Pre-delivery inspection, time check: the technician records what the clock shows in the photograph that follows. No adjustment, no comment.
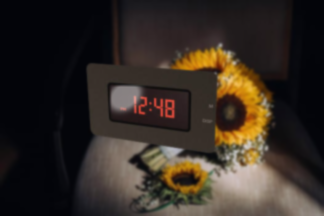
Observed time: 12:48
